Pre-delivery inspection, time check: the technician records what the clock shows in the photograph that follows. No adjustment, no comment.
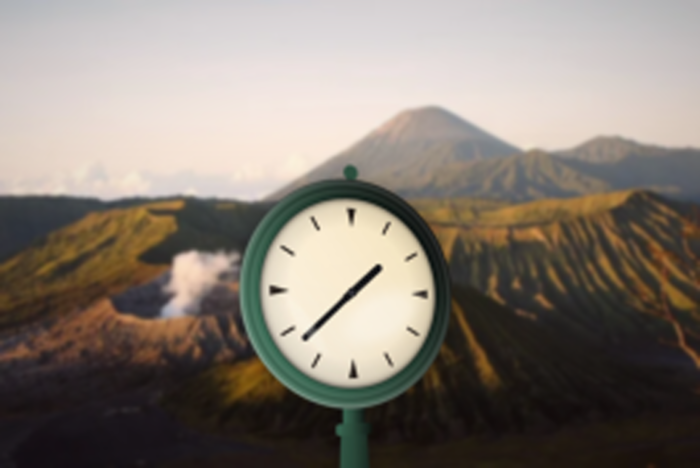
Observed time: 1:38
